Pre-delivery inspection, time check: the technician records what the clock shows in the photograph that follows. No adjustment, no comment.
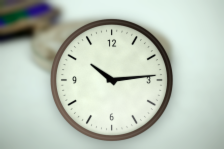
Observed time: 10:14
